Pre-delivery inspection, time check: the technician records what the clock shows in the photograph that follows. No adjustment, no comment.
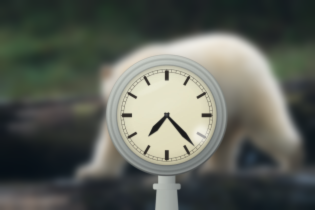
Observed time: 7:23
